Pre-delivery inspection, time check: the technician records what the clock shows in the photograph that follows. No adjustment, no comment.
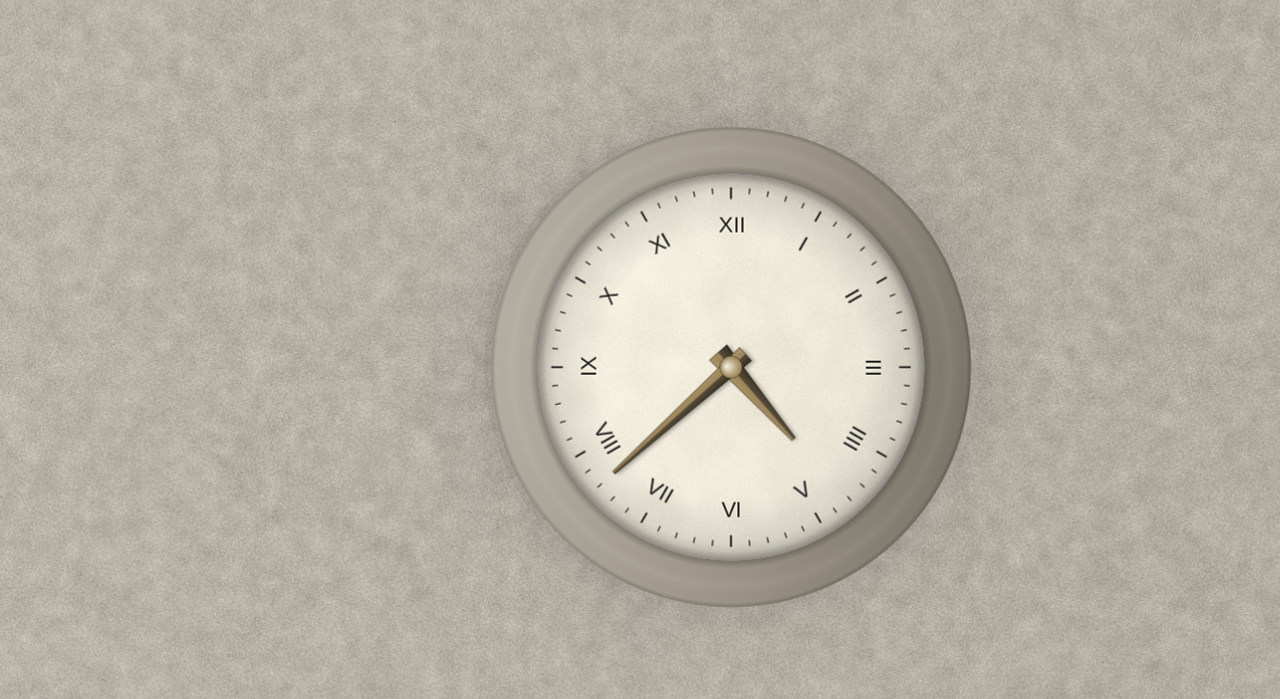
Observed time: 4:38
